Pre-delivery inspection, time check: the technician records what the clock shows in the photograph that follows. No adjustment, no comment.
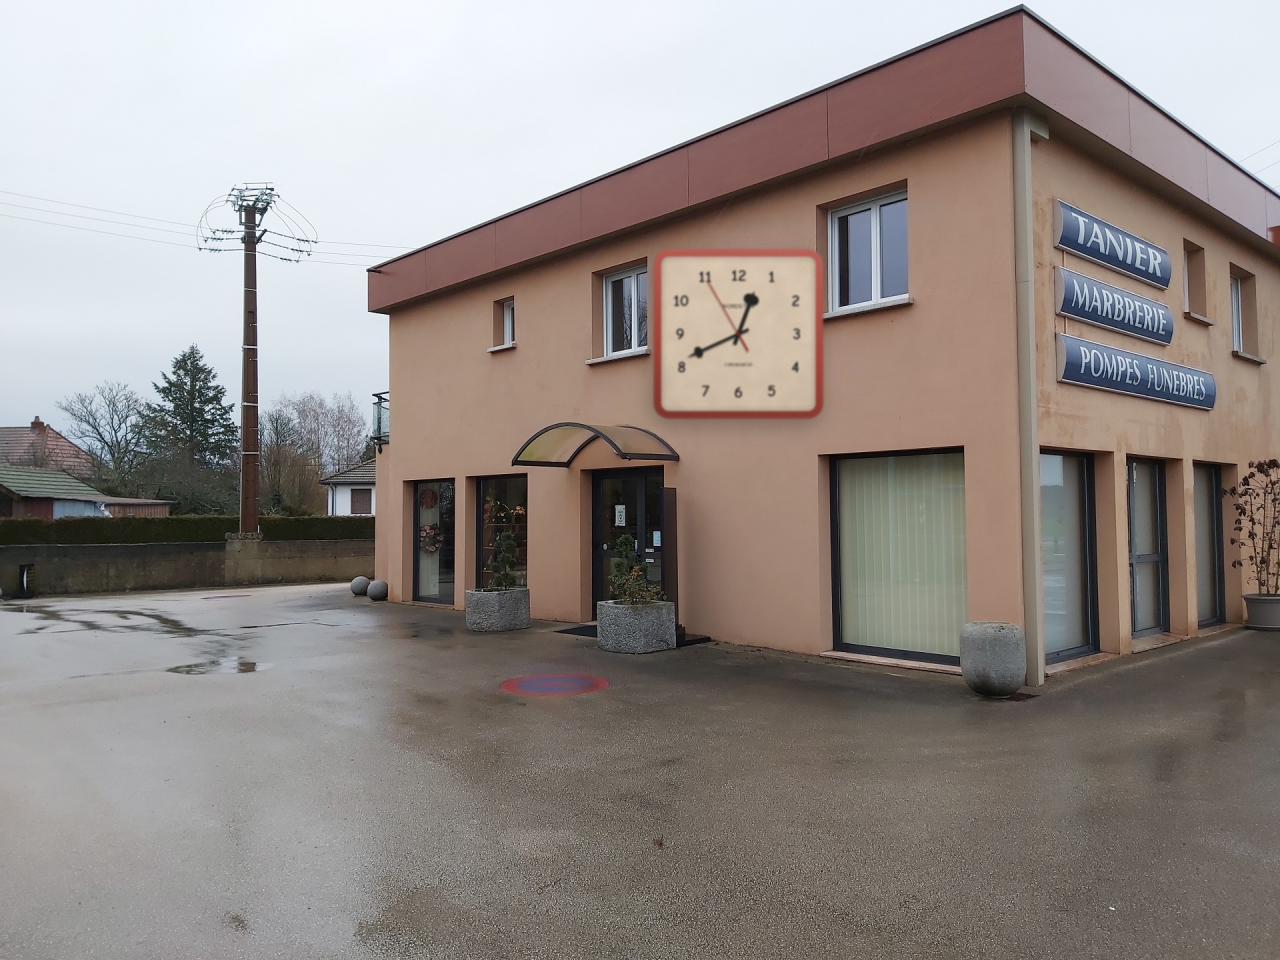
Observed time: 12:40:55
